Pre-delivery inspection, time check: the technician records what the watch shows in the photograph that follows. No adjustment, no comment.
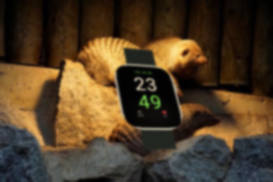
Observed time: 23:49
